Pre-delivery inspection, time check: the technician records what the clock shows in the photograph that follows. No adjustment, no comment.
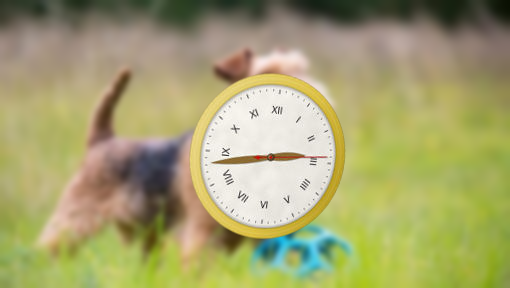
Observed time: 2:43:14
